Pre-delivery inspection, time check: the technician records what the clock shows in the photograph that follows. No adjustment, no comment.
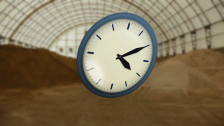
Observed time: 4:10
